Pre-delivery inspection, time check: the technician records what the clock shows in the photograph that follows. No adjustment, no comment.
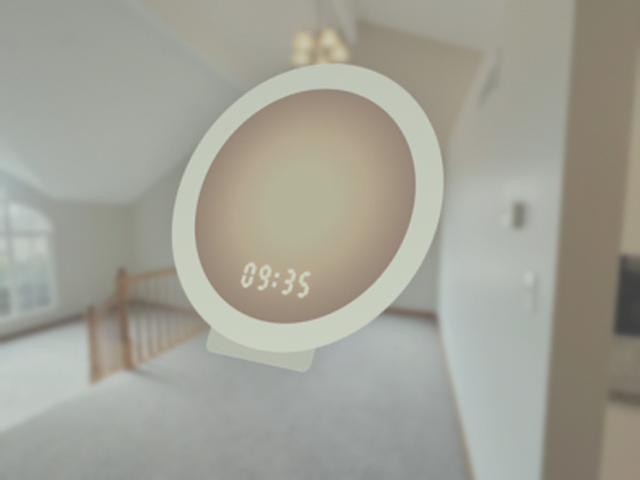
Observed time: 9:35
